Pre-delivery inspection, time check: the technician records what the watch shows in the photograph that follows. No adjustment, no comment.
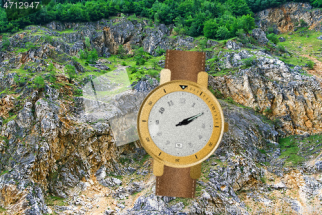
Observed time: 2:10
